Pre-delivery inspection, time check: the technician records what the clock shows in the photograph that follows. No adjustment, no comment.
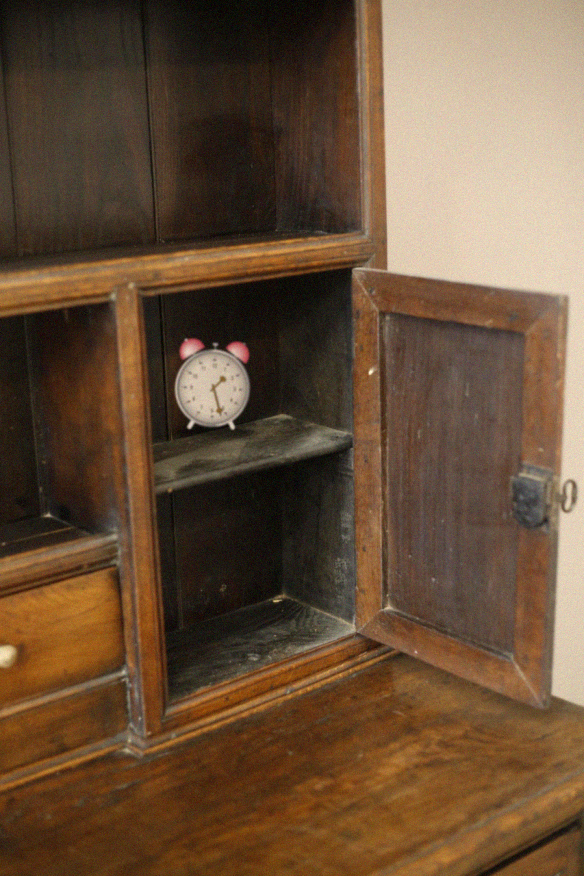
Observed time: 1:27
